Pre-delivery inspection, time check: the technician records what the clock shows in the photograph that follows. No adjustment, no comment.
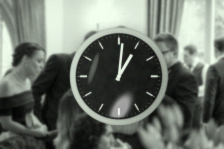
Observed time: 1:01
